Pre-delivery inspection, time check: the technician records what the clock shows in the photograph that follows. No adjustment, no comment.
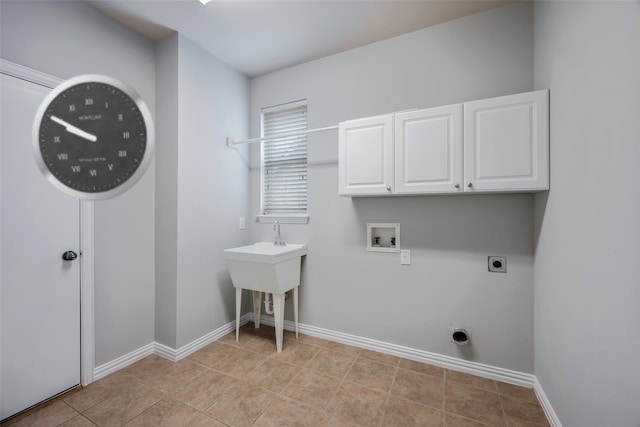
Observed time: 9:50
